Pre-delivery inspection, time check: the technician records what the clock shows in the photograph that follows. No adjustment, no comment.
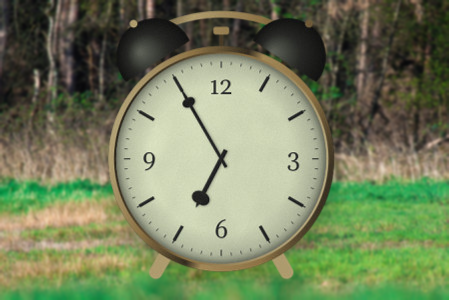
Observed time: 6:55
